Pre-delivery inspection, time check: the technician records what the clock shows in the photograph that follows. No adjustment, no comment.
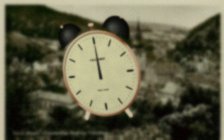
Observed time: 12:00
